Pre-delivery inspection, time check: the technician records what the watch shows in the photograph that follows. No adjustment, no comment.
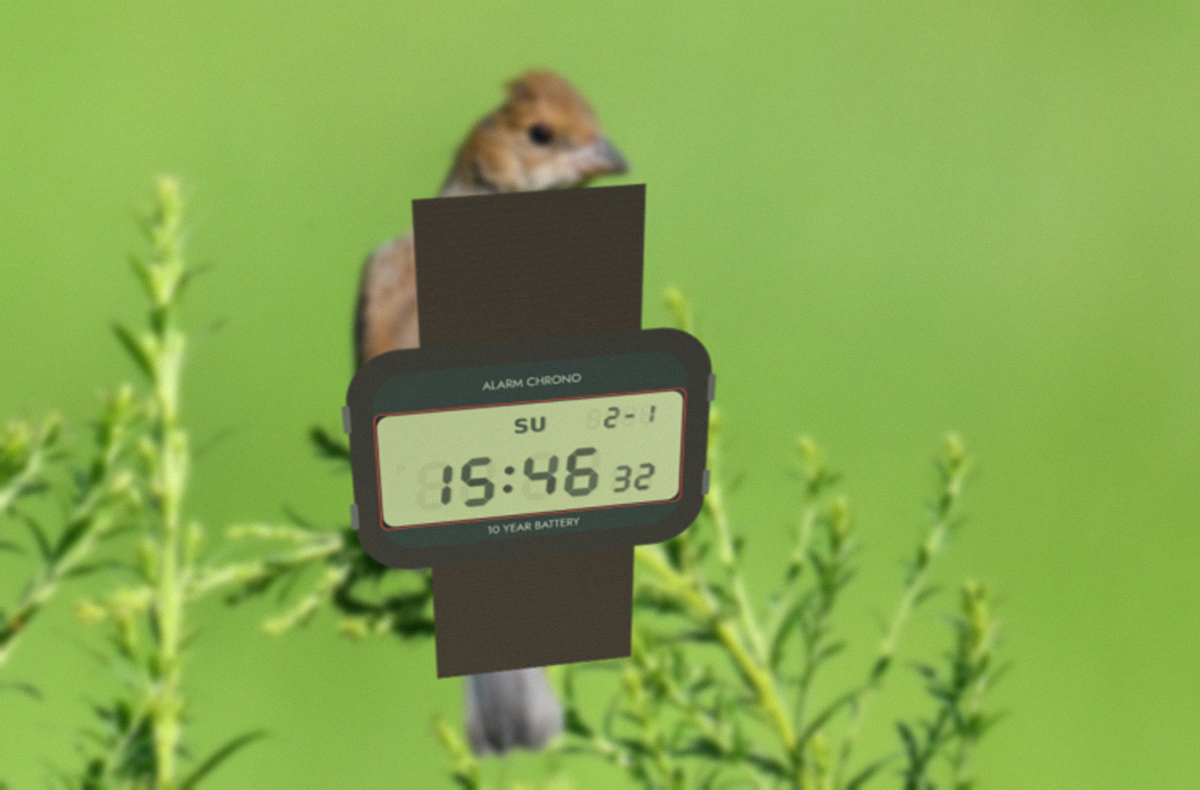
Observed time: 15:46:32
